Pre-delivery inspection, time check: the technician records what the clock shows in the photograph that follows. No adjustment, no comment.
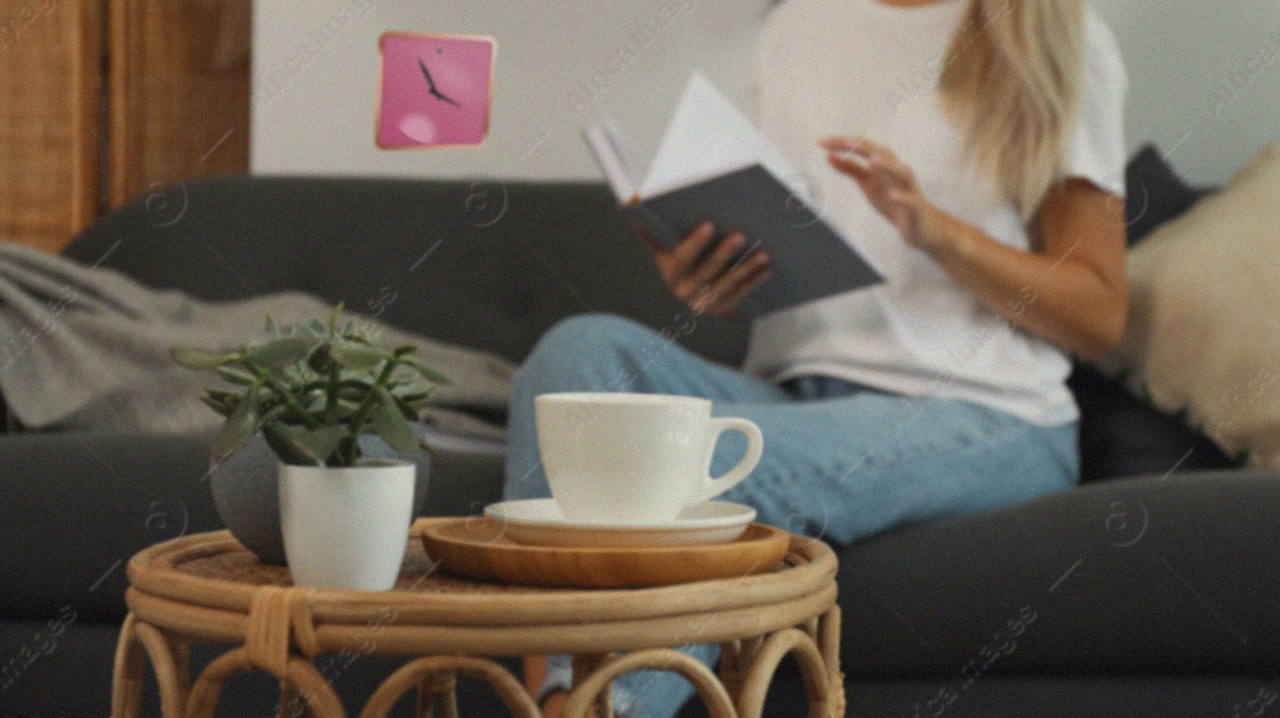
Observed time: 3:55
